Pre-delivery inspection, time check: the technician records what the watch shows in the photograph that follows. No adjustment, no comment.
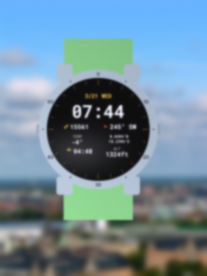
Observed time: 7:44
